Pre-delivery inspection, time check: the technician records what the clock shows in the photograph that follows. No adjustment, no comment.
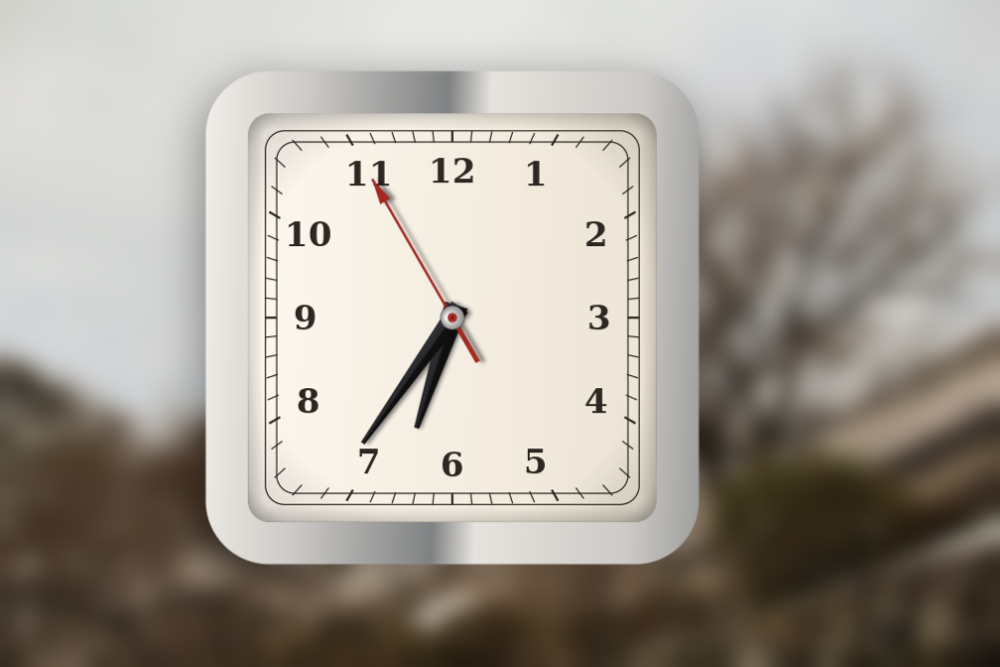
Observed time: 6:35:55
